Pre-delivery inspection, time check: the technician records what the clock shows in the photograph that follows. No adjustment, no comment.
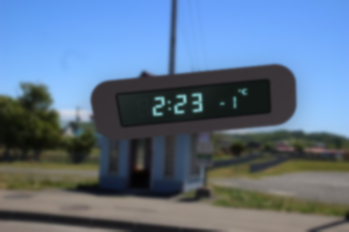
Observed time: 2:23
